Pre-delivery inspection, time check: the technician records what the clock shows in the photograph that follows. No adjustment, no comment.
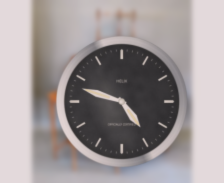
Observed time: 4:48
